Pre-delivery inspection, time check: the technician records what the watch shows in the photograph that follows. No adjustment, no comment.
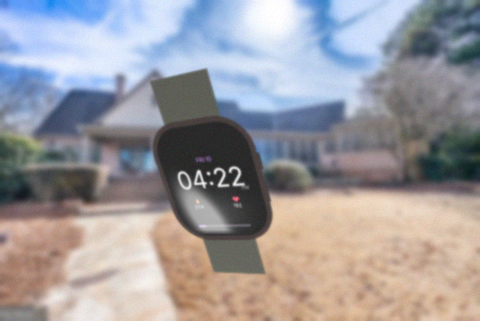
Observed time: 4:22
